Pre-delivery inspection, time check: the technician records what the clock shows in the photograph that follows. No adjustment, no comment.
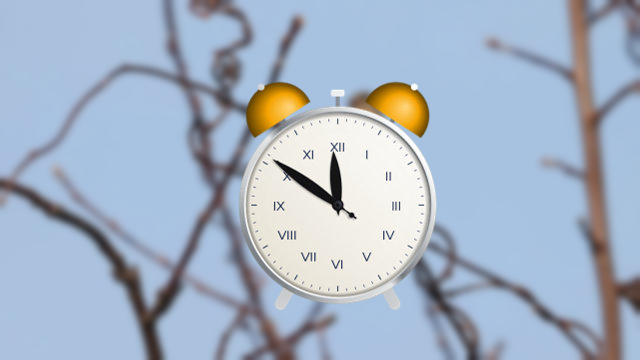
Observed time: 11:50:51
